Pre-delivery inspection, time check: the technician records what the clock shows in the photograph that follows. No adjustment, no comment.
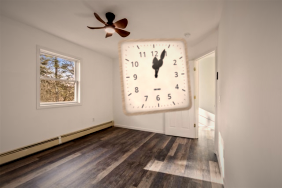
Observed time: 12:04
